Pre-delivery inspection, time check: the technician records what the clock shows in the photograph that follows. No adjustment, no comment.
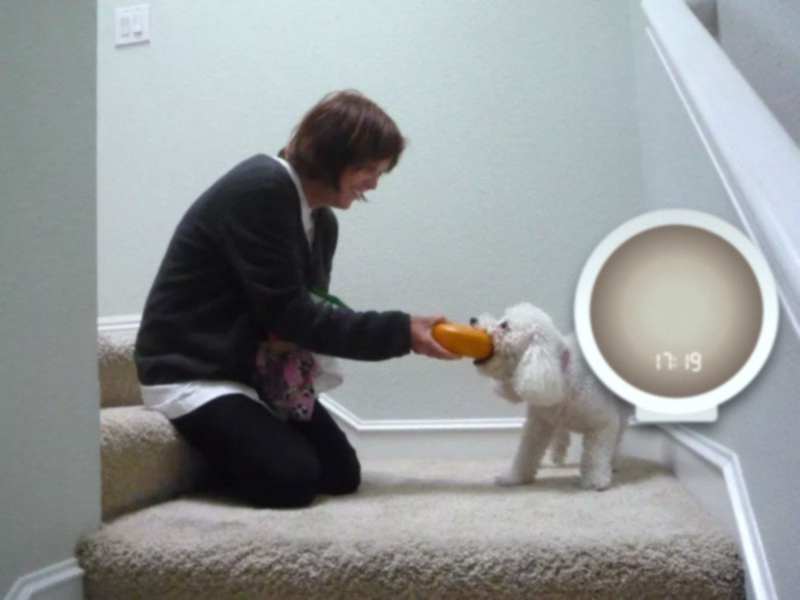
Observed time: 17:19
